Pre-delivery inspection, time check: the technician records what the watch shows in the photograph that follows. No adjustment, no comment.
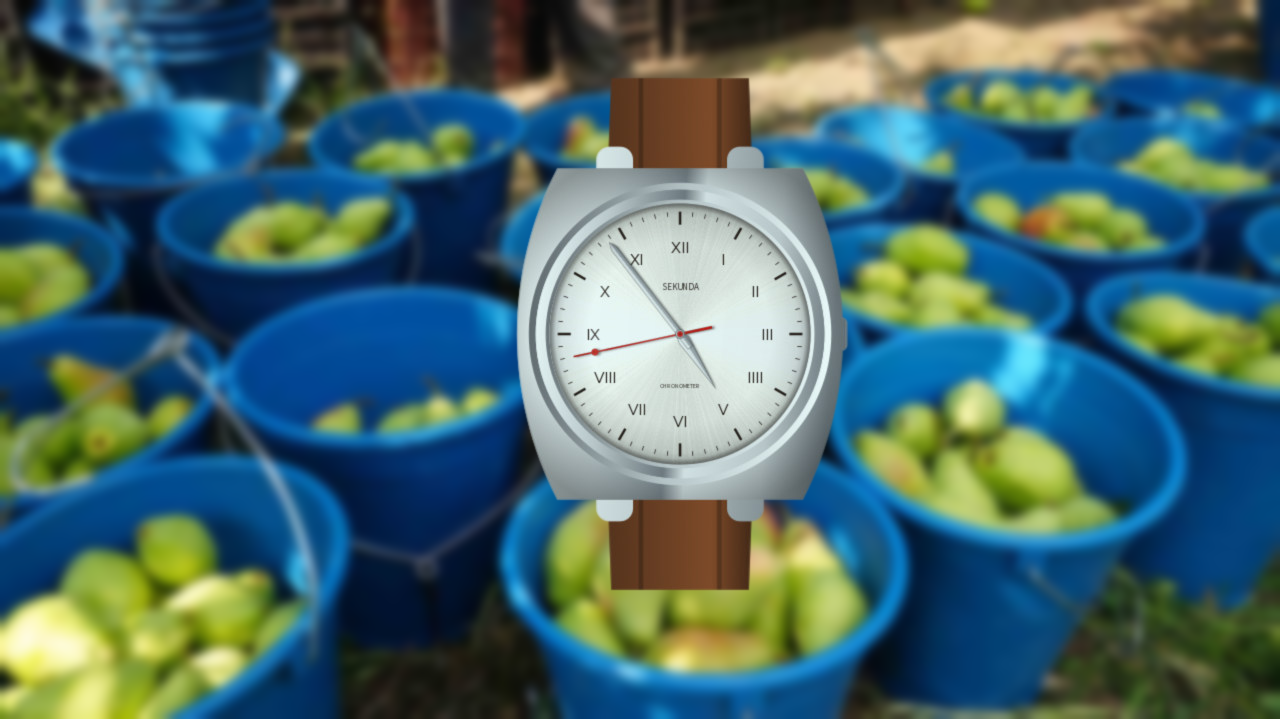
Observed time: 4:53:43
